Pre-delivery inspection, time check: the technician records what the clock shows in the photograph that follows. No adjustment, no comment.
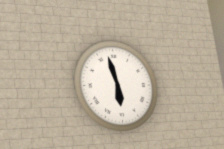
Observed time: 5:58
